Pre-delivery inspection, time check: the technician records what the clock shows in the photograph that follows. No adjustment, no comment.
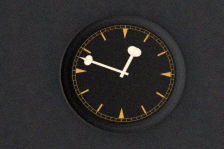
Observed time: 12:48
